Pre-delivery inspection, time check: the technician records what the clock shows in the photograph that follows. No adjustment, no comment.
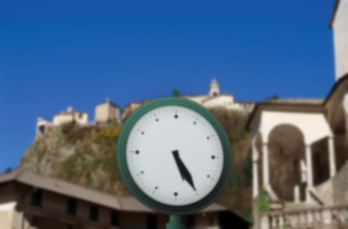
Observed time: 5:25
